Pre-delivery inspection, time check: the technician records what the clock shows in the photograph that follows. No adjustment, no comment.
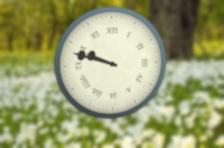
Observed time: 9:48
